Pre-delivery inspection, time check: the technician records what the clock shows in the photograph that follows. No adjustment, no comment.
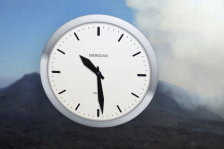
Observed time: 10:29
